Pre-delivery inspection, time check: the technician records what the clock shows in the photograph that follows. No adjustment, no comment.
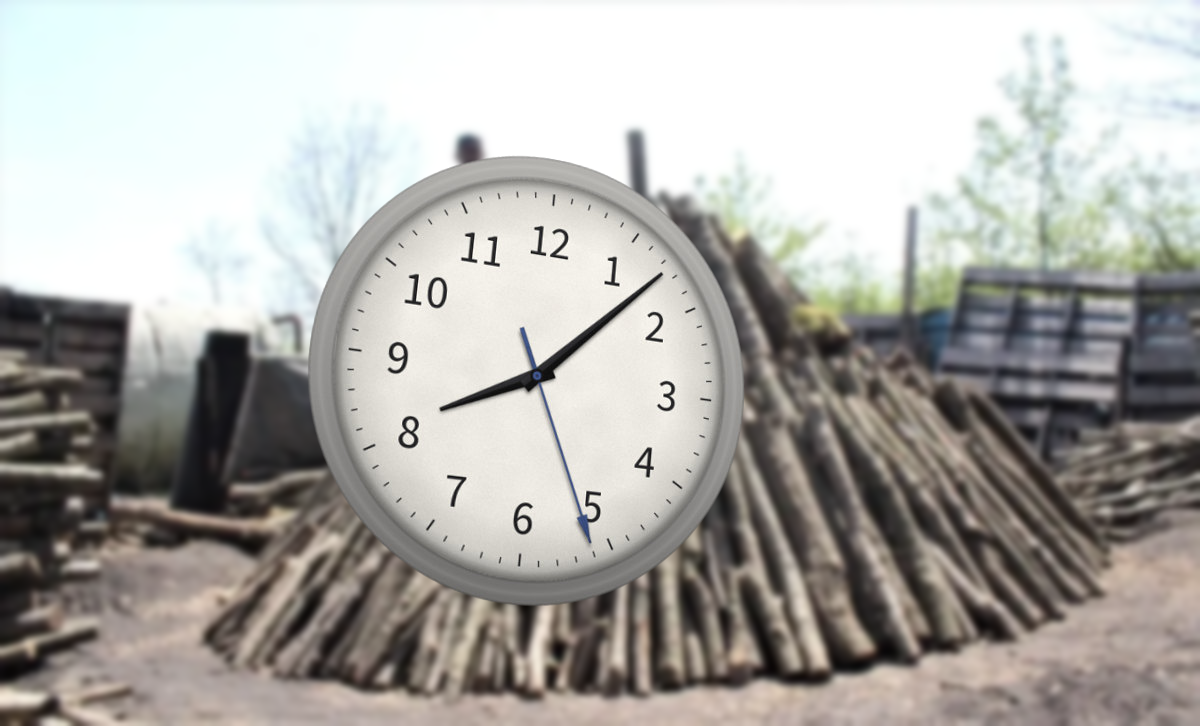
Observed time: 8:07:26
